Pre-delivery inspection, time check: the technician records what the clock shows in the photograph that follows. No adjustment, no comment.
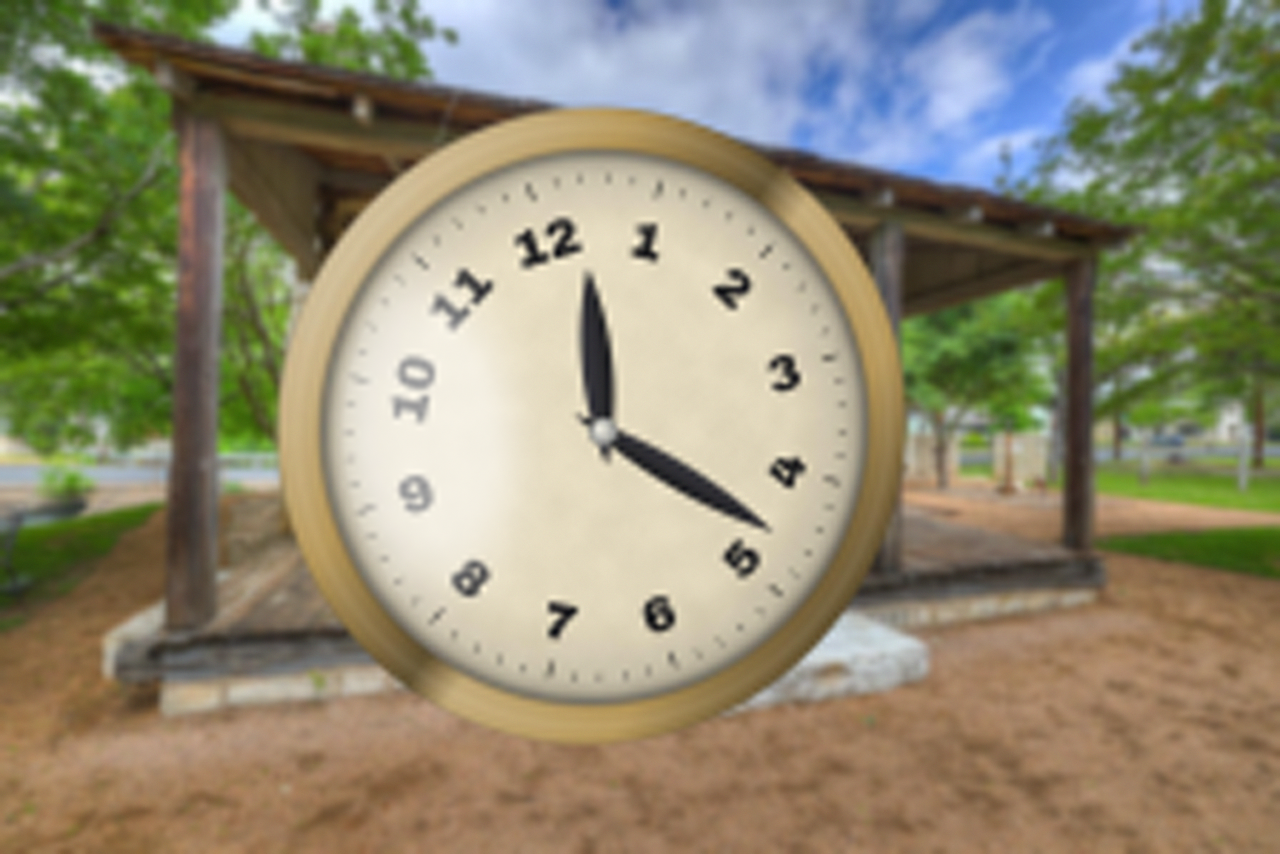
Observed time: 12:23
